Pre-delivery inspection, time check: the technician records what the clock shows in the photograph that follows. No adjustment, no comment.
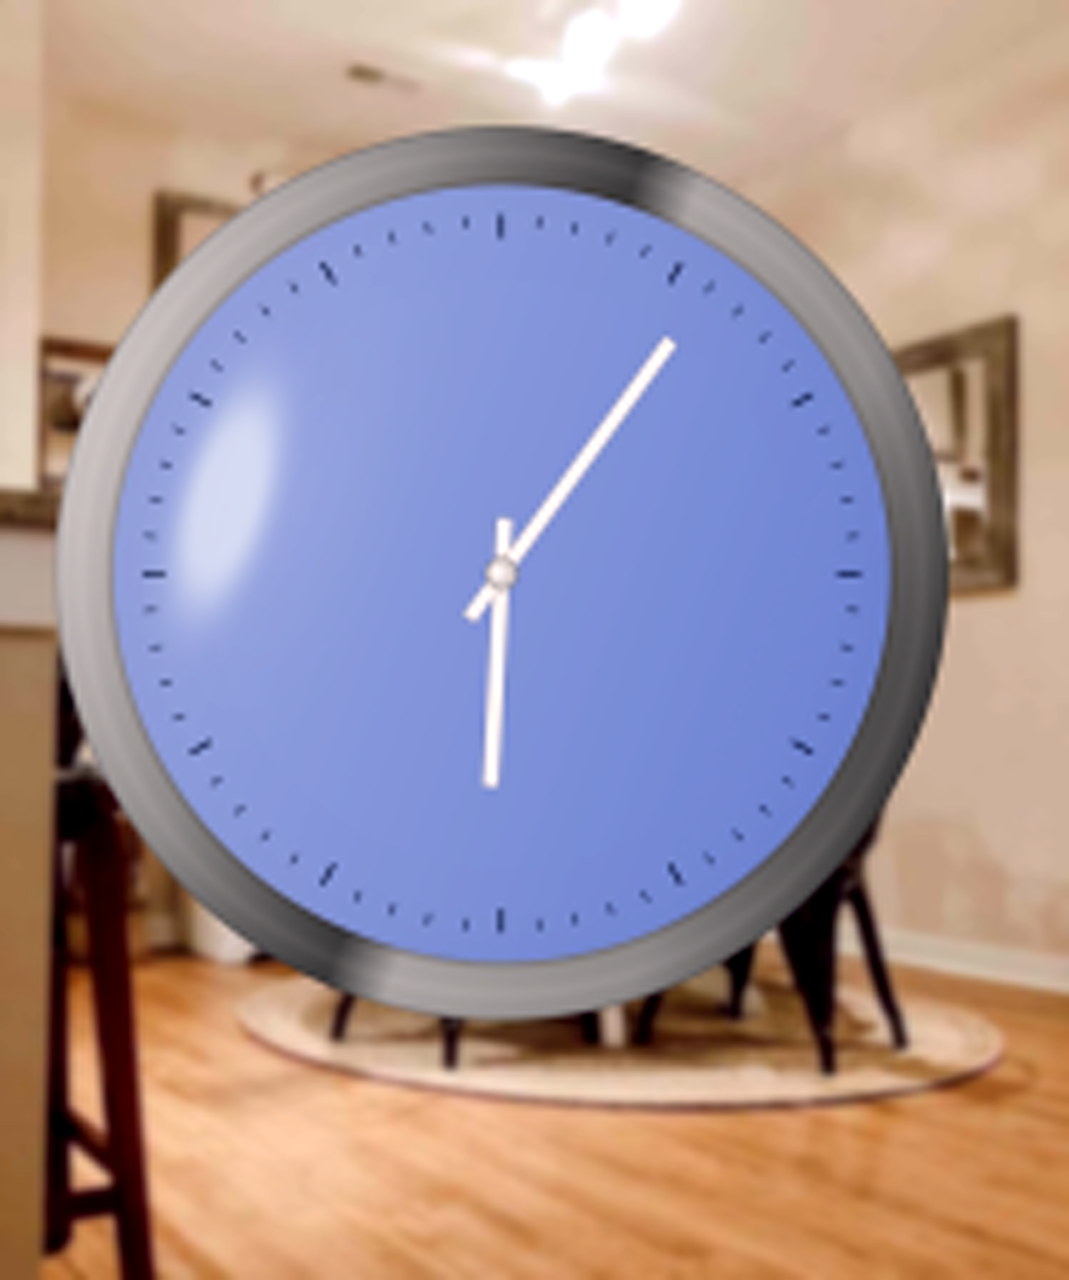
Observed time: 6:06
